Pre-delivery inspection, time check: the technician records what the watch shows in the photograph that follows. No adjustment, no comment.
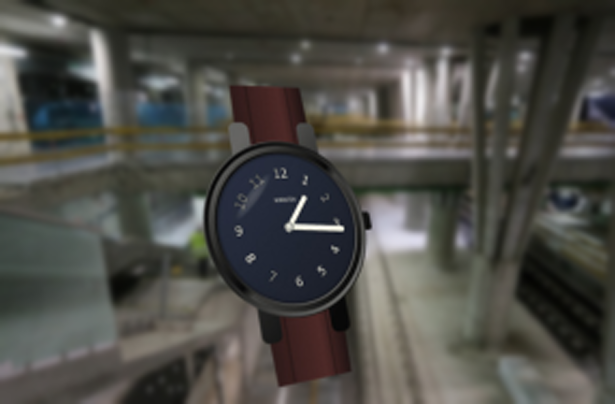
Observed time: 1:16
